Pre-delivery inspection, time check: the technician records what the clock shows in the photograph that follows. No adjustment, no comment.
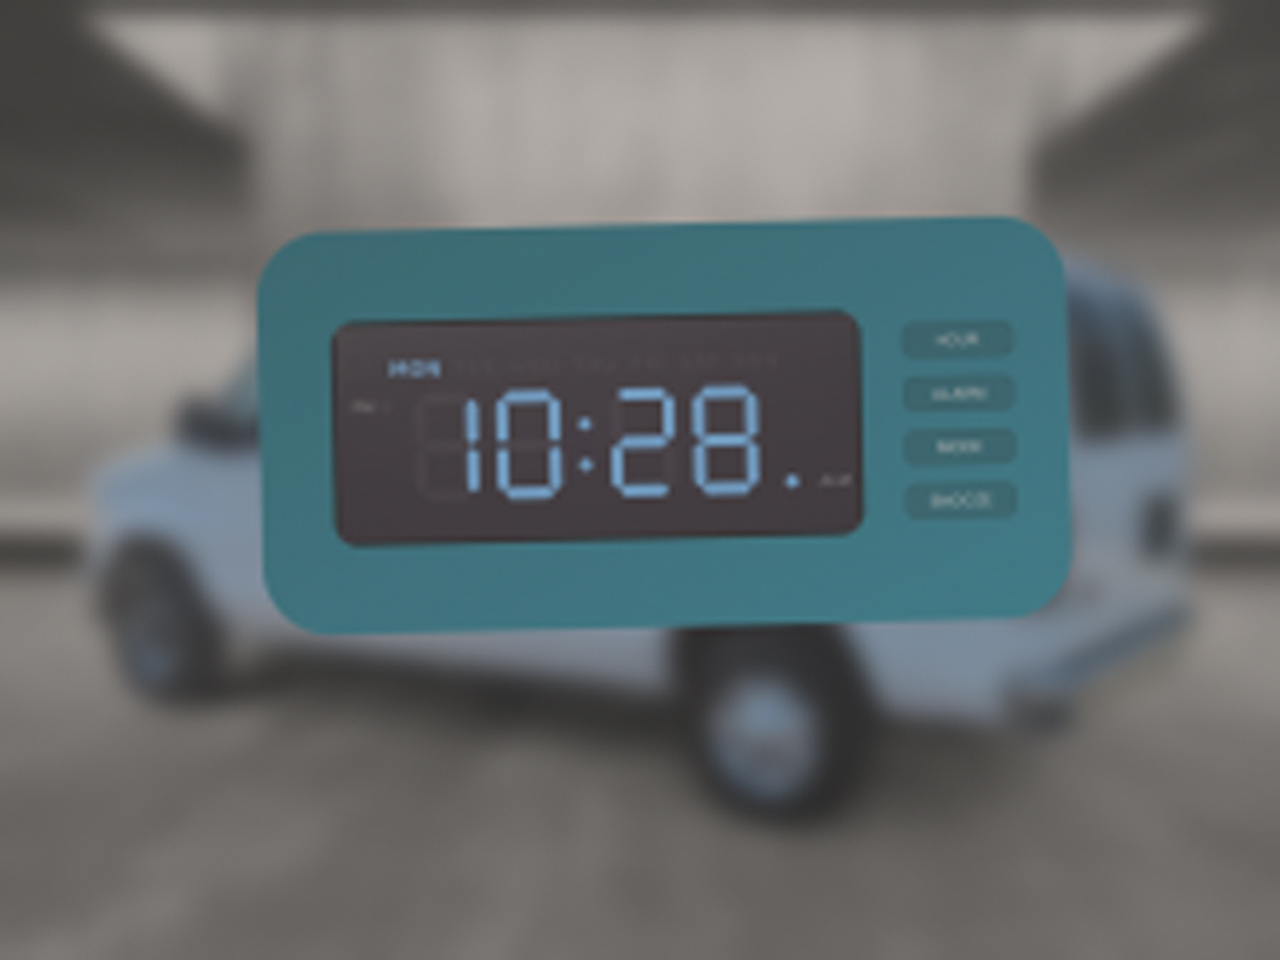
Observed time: 10:28
